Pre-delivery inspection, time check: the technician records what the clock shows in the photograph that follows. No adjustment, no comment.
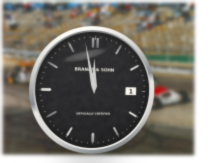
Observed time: 11:58
